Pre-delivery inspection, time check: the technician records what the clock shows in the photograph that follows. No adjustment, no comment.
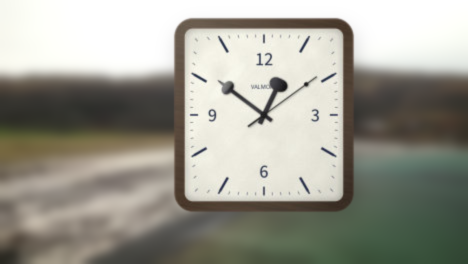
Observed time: 12:51:09
